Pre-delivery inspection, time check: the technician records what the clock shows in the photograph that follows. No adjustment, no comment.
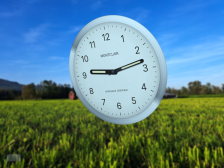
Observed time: 9:13
